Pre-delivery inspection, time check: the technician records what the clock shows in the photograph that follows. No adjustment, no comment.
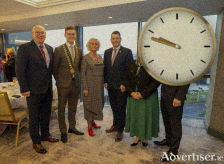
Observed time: 9:48
